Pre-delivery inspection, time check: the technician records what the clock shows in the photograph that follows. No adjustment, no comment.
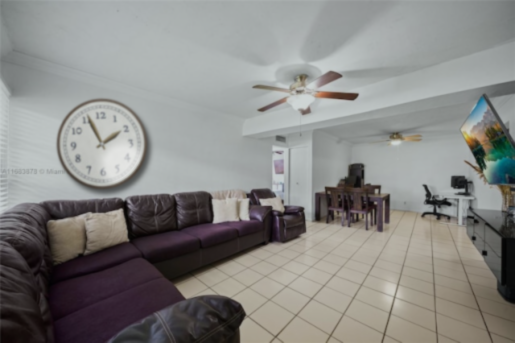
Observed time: 1:56
